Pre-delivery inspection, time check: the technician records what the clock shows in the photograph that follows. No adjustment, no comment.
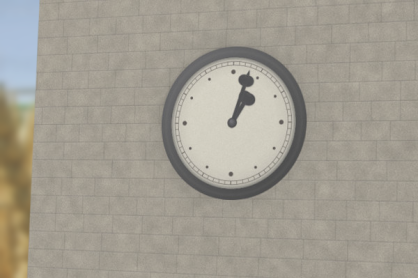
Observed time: 1:03
